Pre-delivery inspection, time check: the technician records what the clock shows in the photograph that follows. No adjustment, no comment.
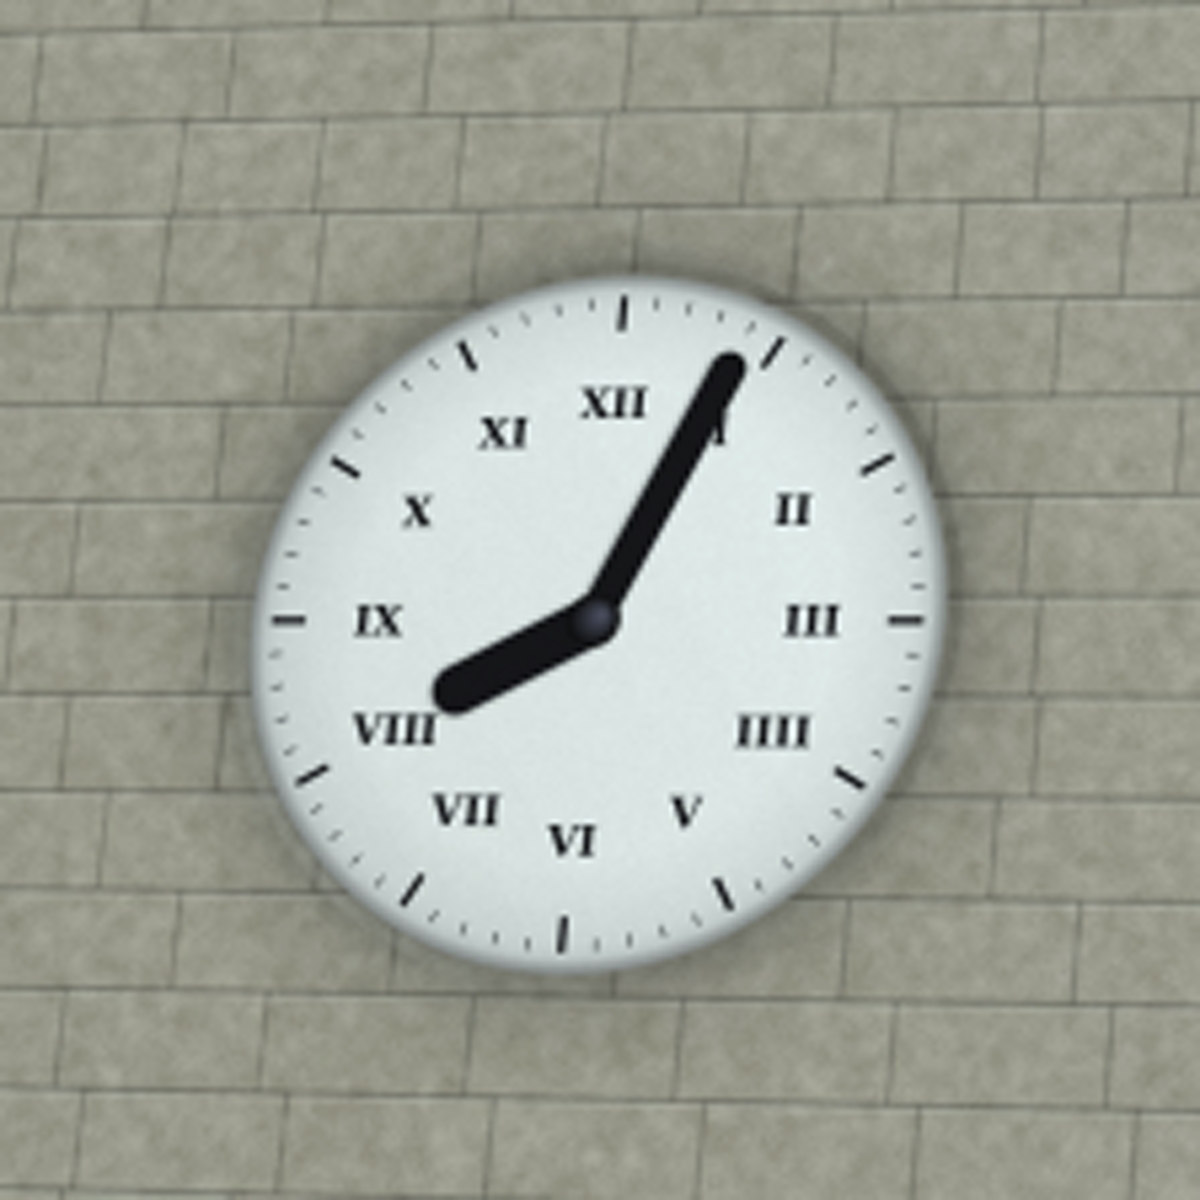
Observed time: 8:04
